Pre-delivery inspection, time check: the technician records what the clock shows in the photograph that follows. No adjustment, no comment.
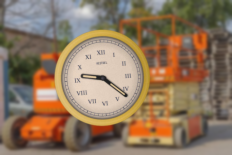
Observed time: 9:22
